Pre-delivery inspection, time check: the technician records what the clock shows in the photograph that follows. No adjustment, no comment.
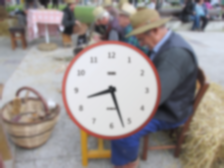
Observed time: 8:27
